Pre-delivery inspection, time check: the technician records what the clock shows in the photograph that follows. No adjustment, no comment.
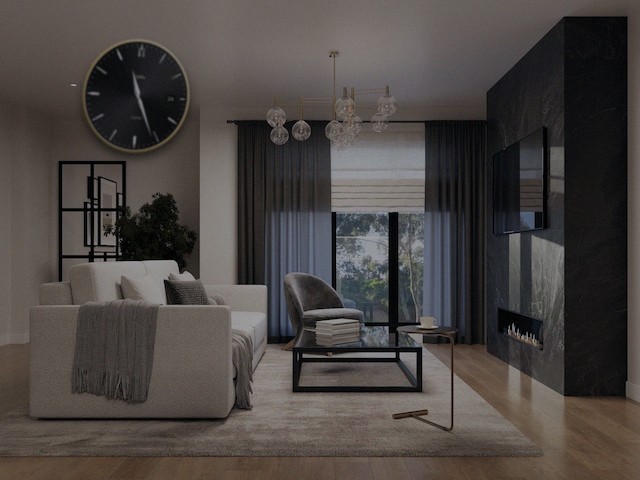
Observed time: 11:26
